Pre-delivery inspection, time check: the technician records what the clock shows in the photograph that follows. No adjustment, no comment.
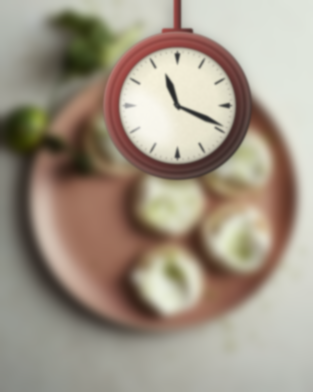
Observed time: 11:19
